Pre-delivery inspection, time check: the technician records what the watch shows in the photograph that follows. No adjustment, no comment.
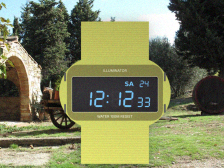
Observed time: 12:12:33
